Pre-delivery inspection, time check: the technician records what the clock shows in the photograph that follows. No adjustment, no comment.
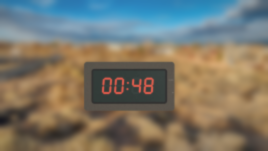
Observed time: 0:48
